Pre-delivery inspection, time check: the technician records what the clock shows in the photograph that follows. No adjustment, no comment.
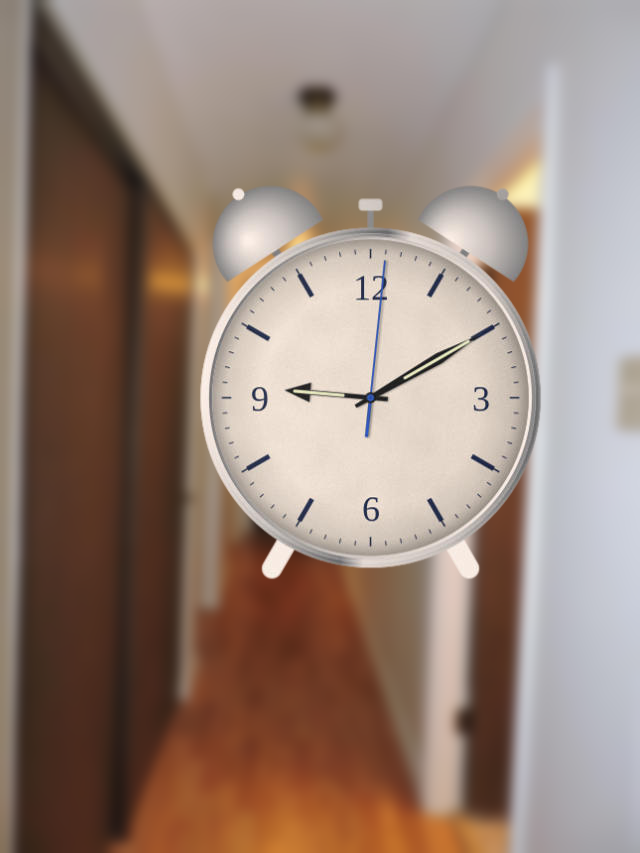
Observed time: 9:10:01
